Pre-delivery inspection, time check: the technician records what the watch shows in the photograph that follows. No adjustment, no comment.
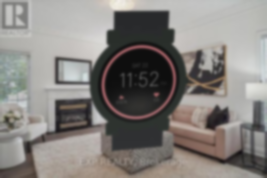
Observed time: 11:52
